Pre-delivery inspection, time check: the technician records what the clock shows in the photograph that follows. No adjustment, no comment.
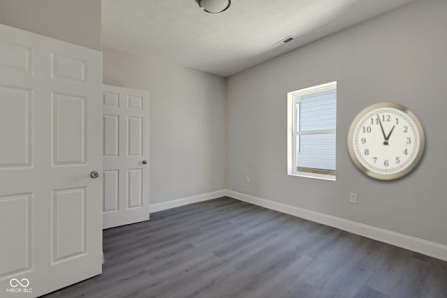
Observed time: 12:57
